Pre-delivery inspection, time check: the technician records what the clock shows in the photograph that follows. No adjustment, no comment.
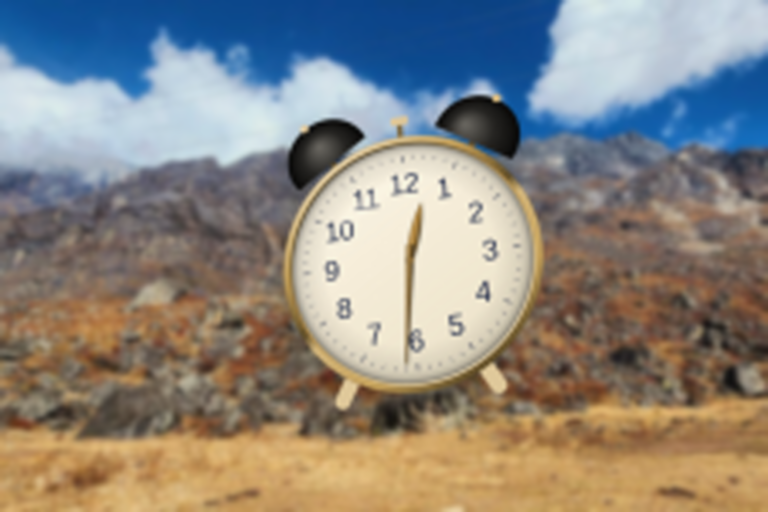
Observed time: 12:31
